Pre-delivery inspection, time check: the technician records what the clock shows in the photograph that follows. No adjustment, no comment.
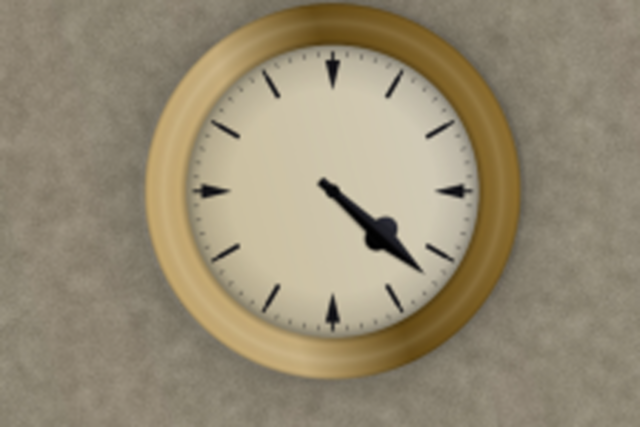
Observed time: 4:22
